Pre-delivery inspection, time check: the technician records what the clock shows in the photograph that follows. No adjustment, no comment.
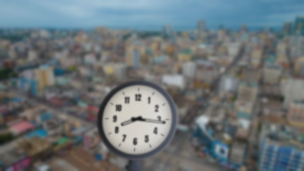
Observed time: 8:16
